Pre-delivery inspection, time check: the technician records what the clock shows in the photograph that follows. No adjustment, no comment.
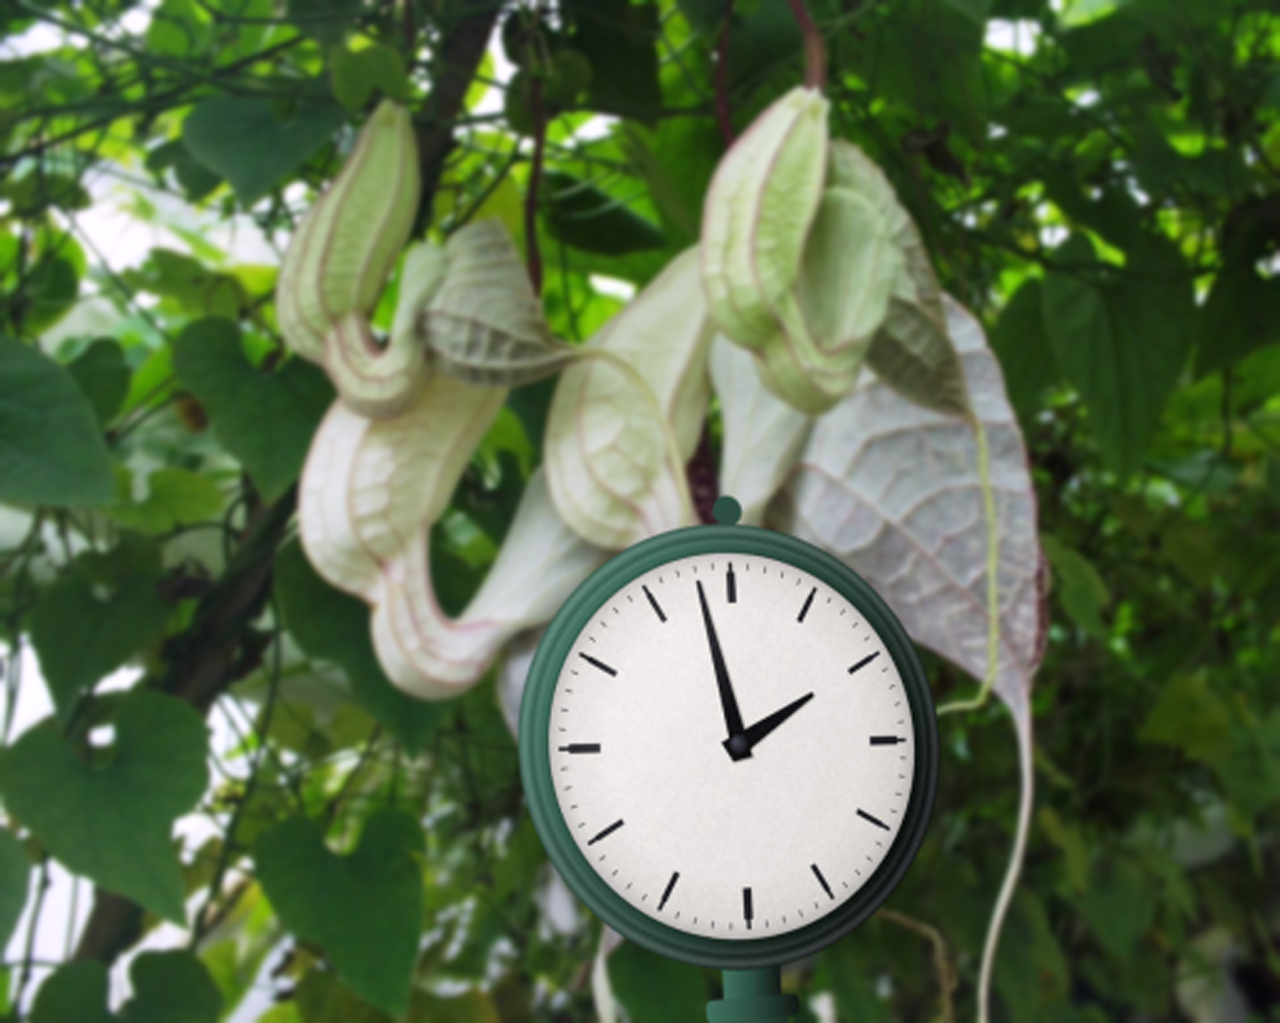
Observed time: 1:58
